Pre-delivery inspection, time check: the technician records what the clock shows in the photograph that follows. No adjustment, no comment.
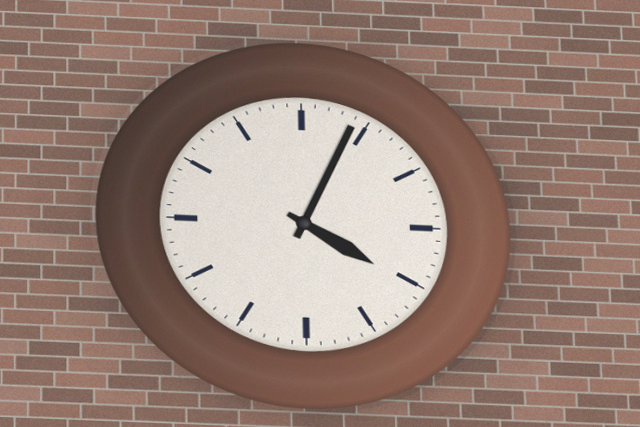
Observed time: 4:04
